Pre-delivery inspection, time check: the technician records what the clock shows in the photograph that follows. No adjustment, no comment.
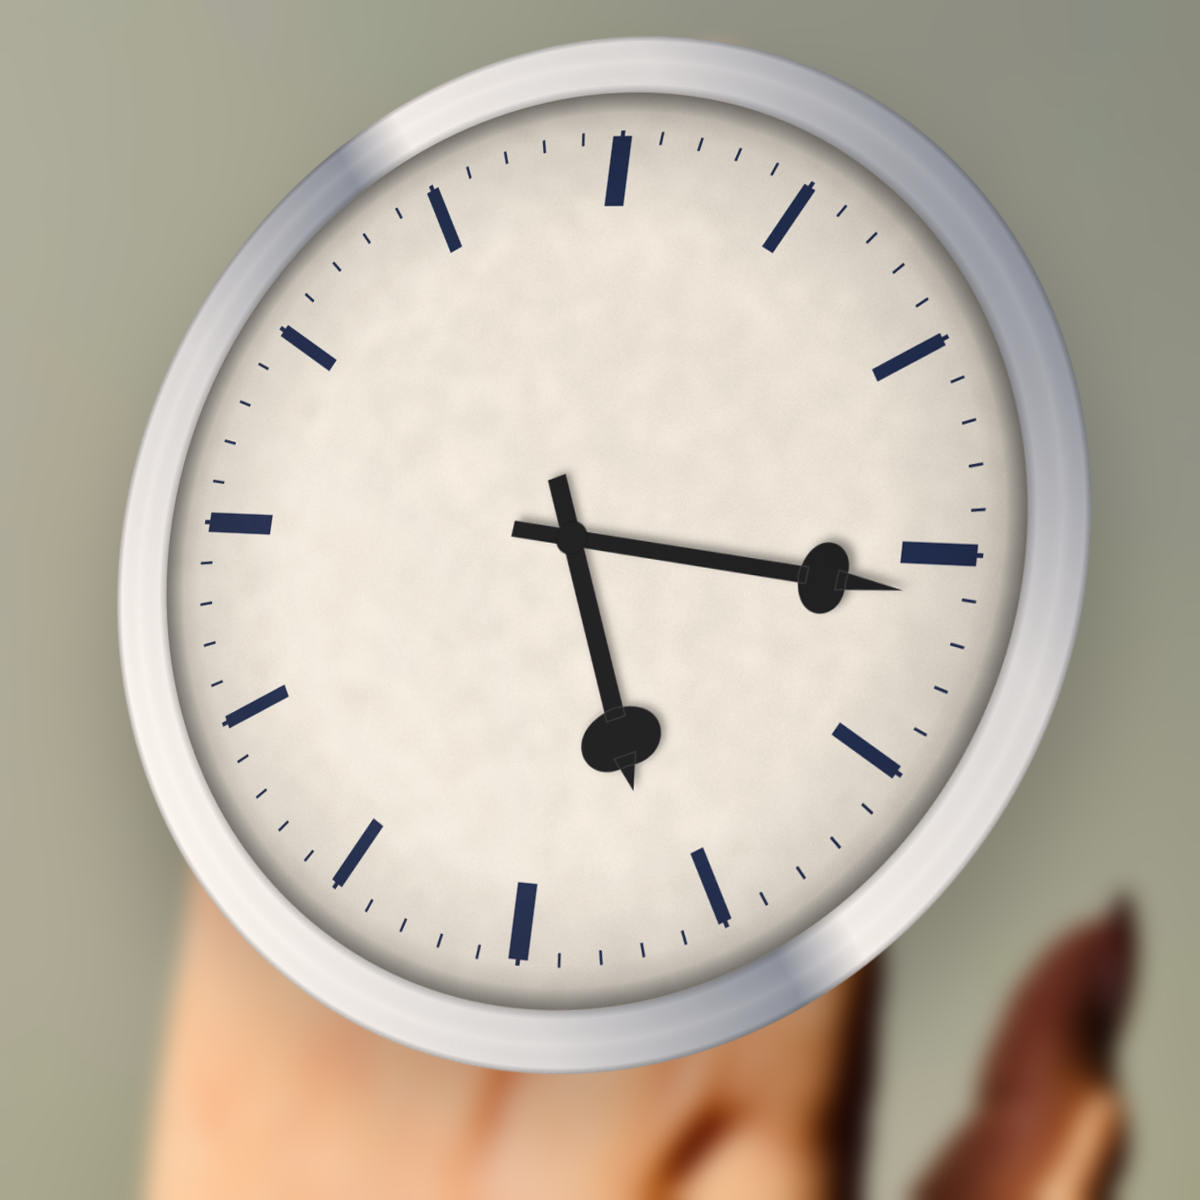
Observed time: 5:16
